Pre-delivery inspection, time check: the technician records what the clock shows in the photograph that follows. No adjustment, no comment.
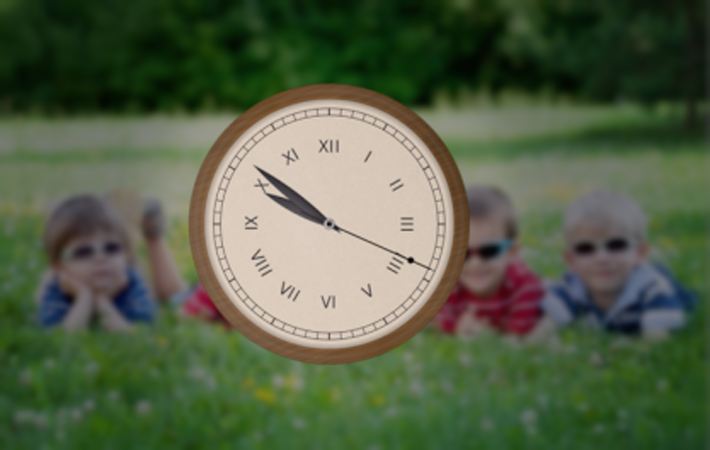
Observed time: 9:51:19
